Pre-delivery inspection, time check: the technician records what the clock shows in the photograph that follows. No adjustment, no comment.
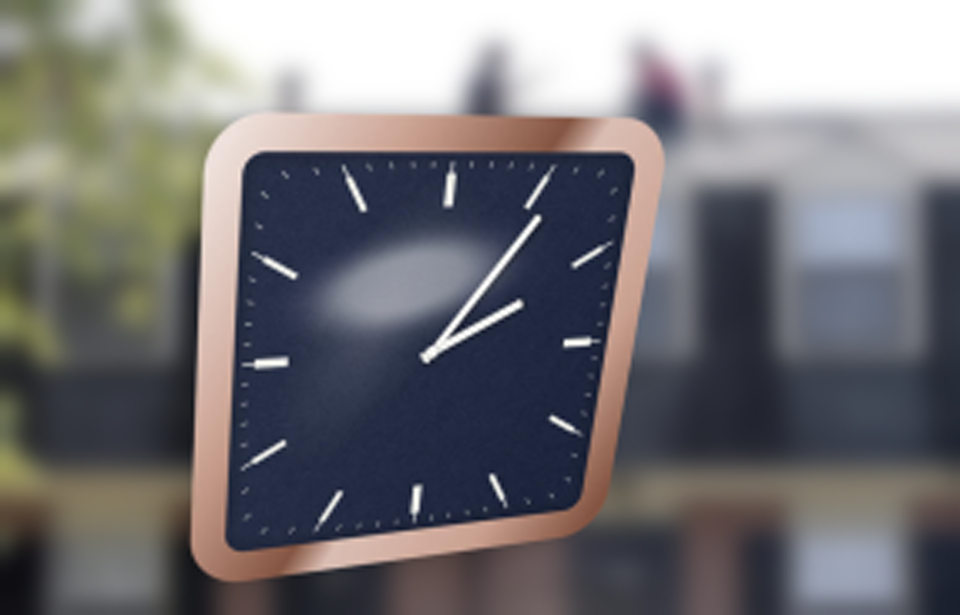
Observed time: 2:06
